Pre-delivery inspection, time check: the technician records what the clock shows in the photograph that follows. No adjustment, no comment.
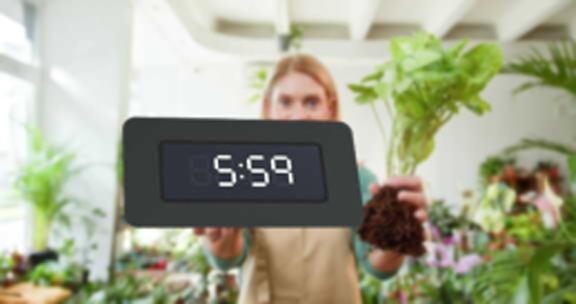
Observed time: 5:59
